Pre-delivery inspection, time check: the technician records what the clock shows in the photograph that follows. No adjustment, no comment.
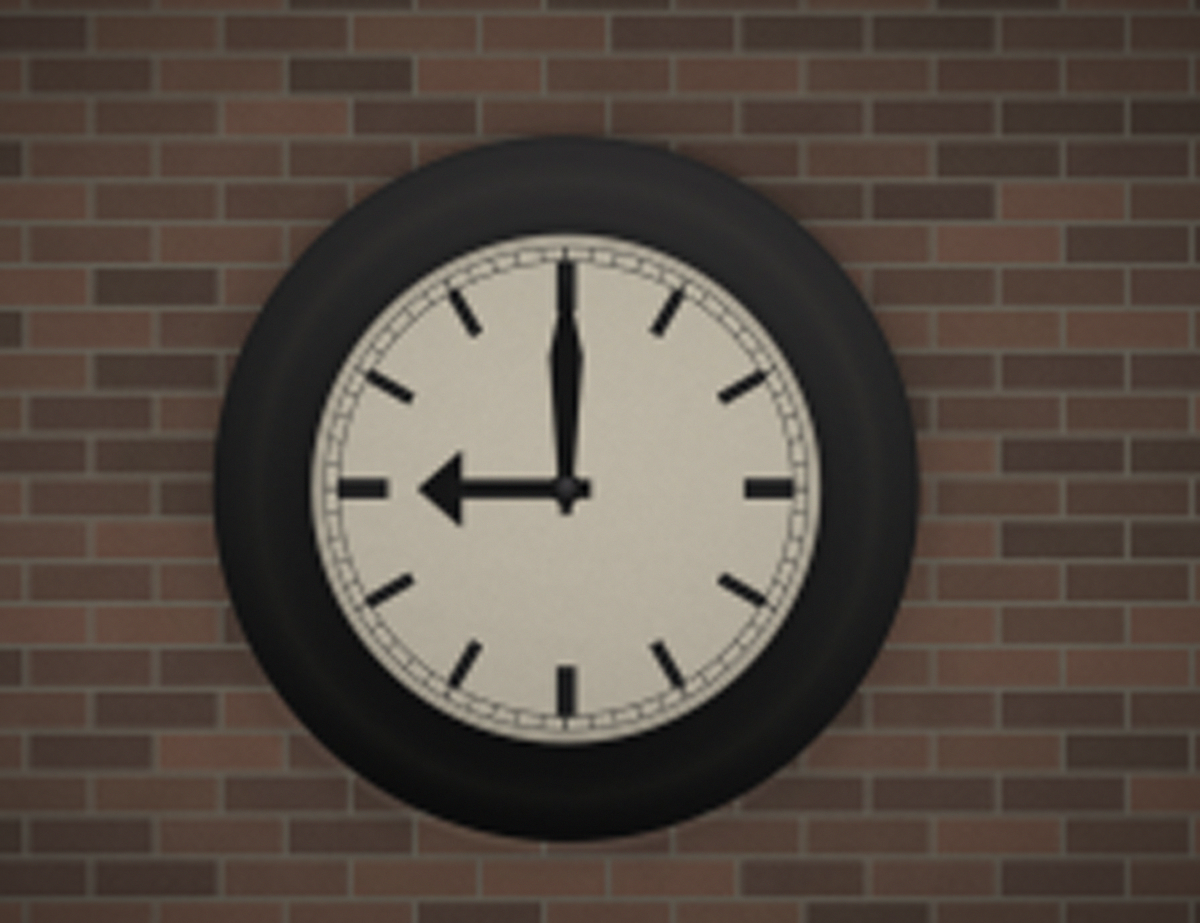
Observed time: 9:00
